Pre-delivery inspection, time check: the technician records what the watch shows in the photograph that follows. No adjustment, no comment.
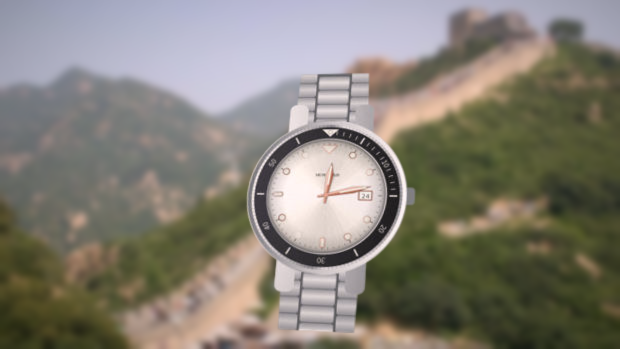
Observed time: 12:13
